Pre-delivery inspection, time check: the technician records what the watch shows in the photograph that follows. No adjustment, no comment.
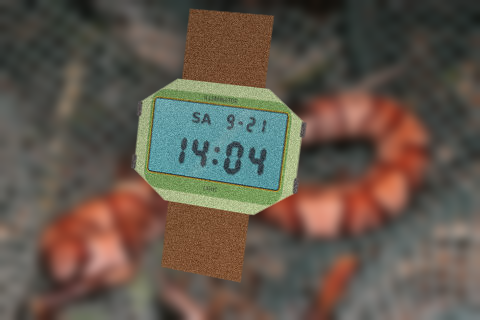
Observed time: 14:04
